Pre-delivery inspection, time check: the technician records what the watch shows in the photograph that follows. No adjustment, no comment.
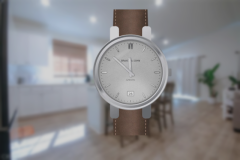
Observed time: 11:52
